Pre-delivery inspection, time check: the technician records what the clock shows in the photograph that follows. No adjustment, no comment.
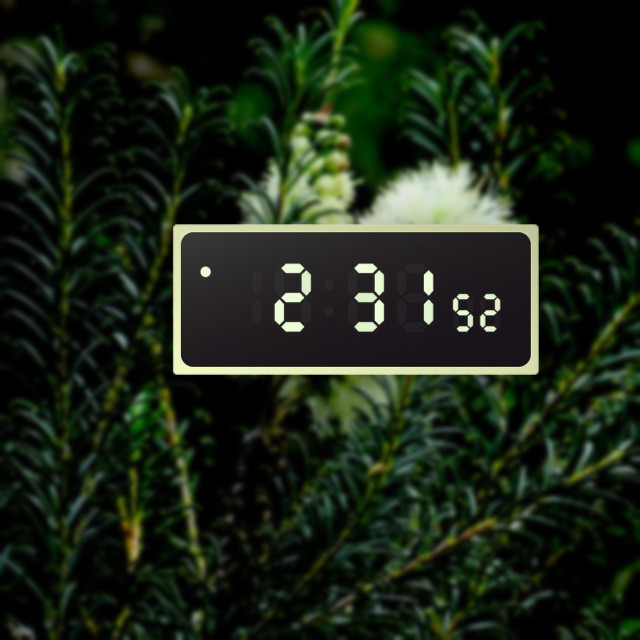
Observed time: 2:31:52
